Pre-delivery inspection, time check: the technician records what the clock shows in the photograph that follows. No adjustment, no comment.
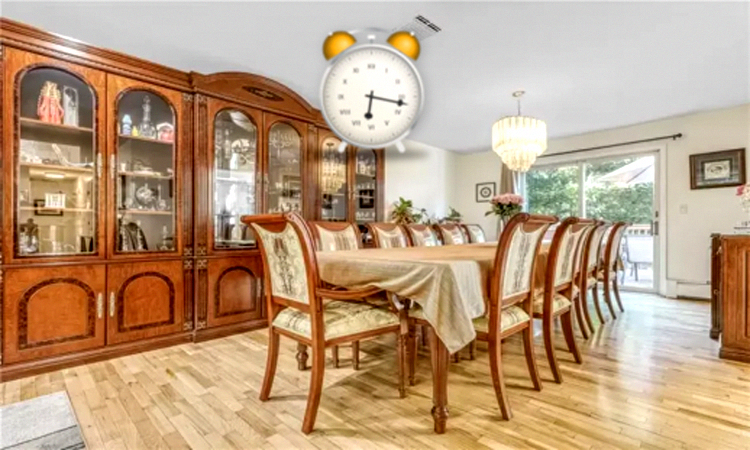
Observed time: 6:17
